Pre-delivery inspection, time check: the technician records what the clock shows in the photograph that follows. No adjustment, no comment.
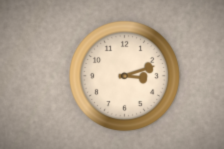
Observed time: 3:12
